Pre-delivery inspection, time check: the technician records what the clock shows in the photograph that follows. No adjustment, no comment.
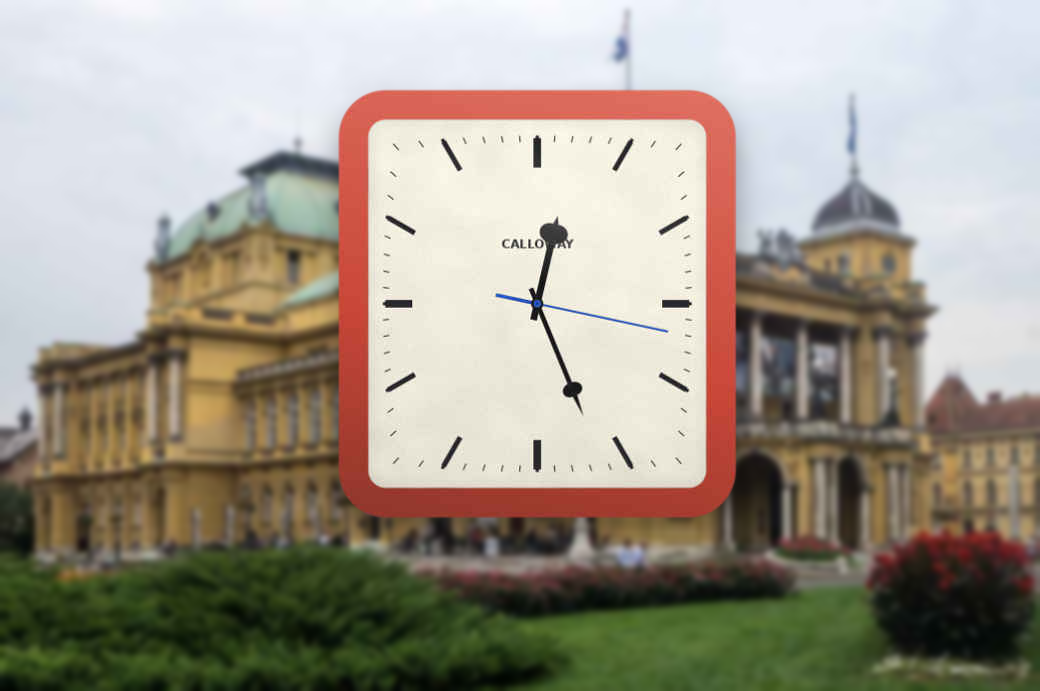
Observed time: 12:26:17
